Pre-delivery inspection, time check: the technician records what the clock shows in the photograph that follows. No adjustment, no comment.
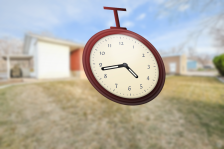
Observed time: 4:43
